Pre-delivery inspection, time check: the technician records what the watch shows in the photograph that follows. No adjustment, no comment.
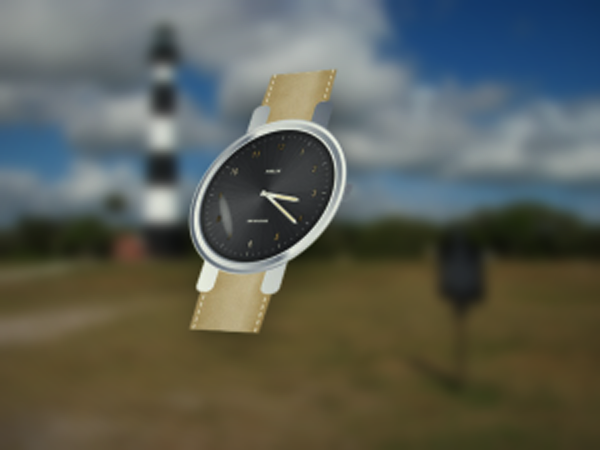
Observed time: 3:21
